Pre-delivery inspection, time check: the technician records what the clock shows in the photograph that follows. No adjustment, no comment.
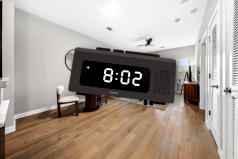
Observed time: 8:02
